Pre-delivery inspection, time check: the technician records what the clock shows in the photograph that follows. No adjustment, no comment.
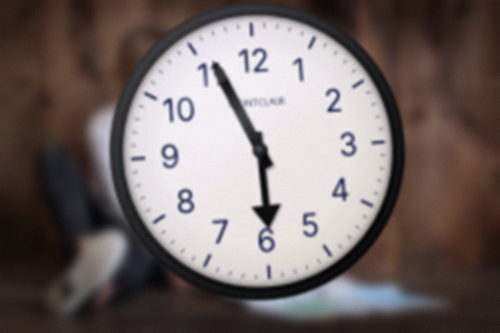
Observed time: 5:56
